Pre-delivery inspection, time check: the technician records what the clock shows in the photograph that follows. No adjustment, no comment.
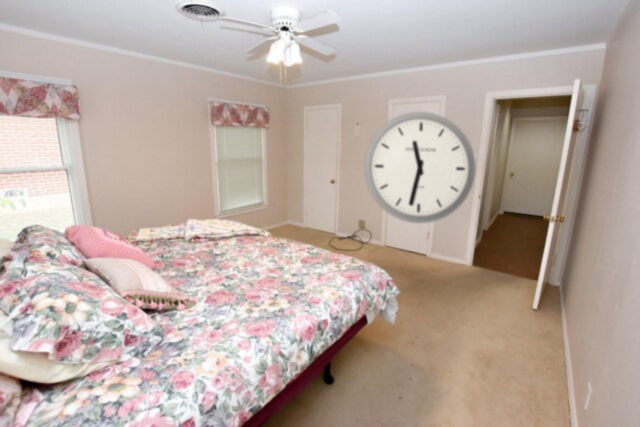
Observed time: 11:32
